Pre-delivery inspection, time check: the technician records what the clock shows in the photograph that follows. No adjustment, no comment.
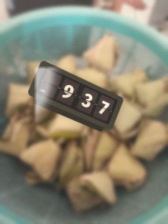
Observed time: 9:37
